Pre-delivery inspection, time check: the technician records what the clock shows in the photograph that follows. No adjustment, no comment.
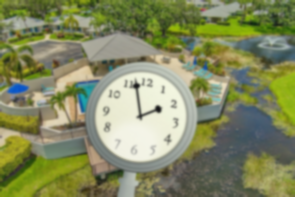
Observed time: 1:57
